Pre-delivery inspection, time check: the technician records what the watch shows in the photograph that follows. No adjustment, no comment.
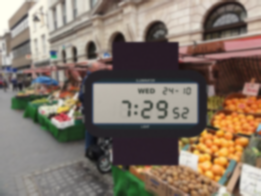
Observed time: 7:29:52
